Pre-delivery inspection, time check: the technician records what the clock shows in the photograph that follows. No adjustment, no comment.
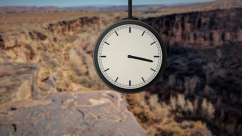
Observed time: 3:17
